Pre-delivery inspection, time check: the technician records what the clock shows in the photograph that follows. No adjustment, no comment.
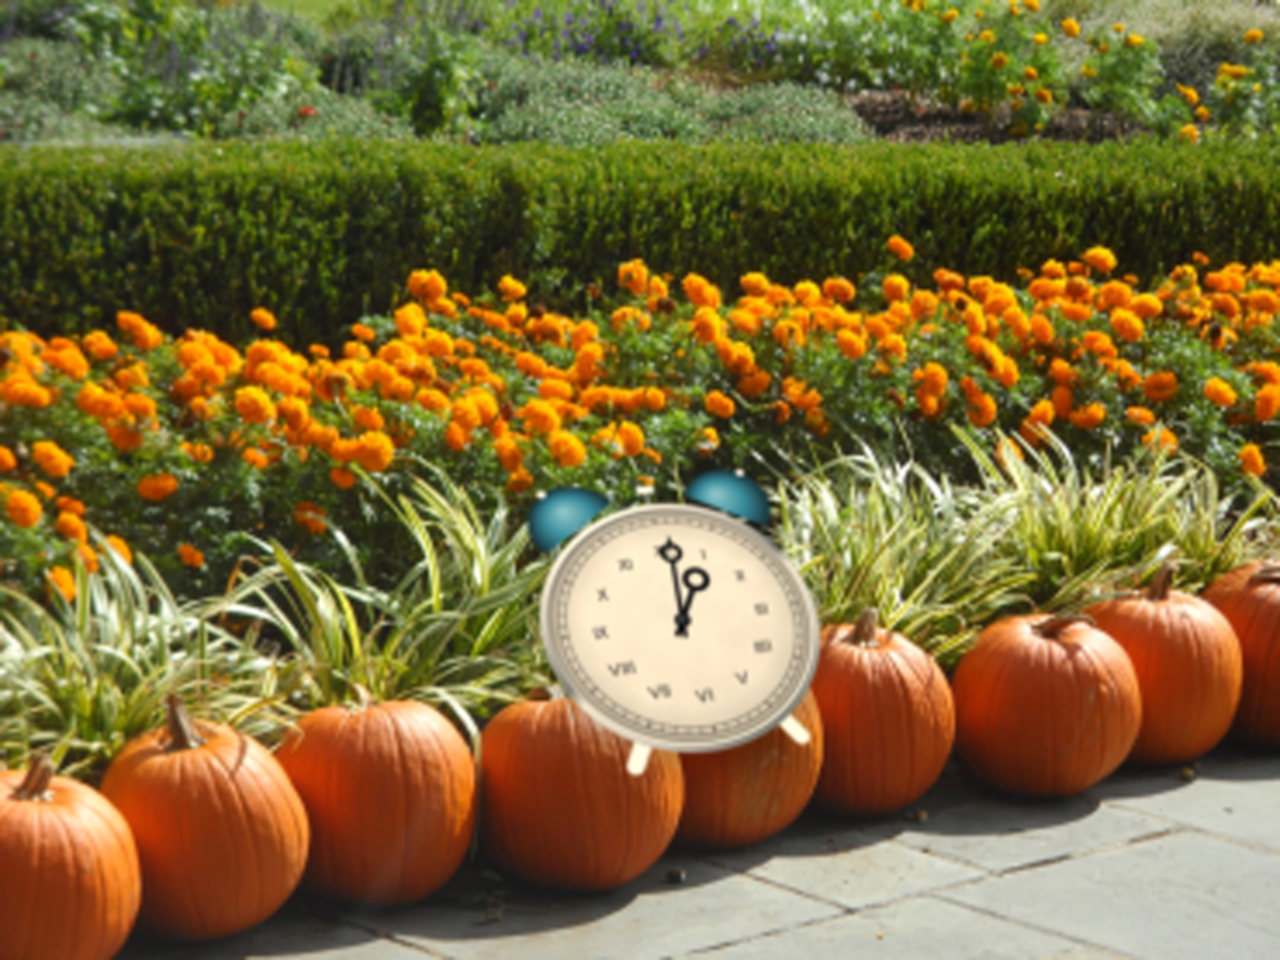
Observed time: 1:01
